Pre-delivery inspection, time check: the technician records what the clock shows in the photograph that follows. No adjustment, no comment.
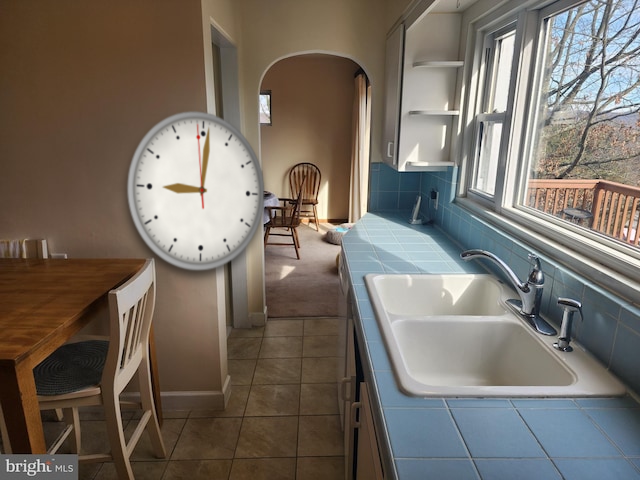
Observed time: 9:00:59
